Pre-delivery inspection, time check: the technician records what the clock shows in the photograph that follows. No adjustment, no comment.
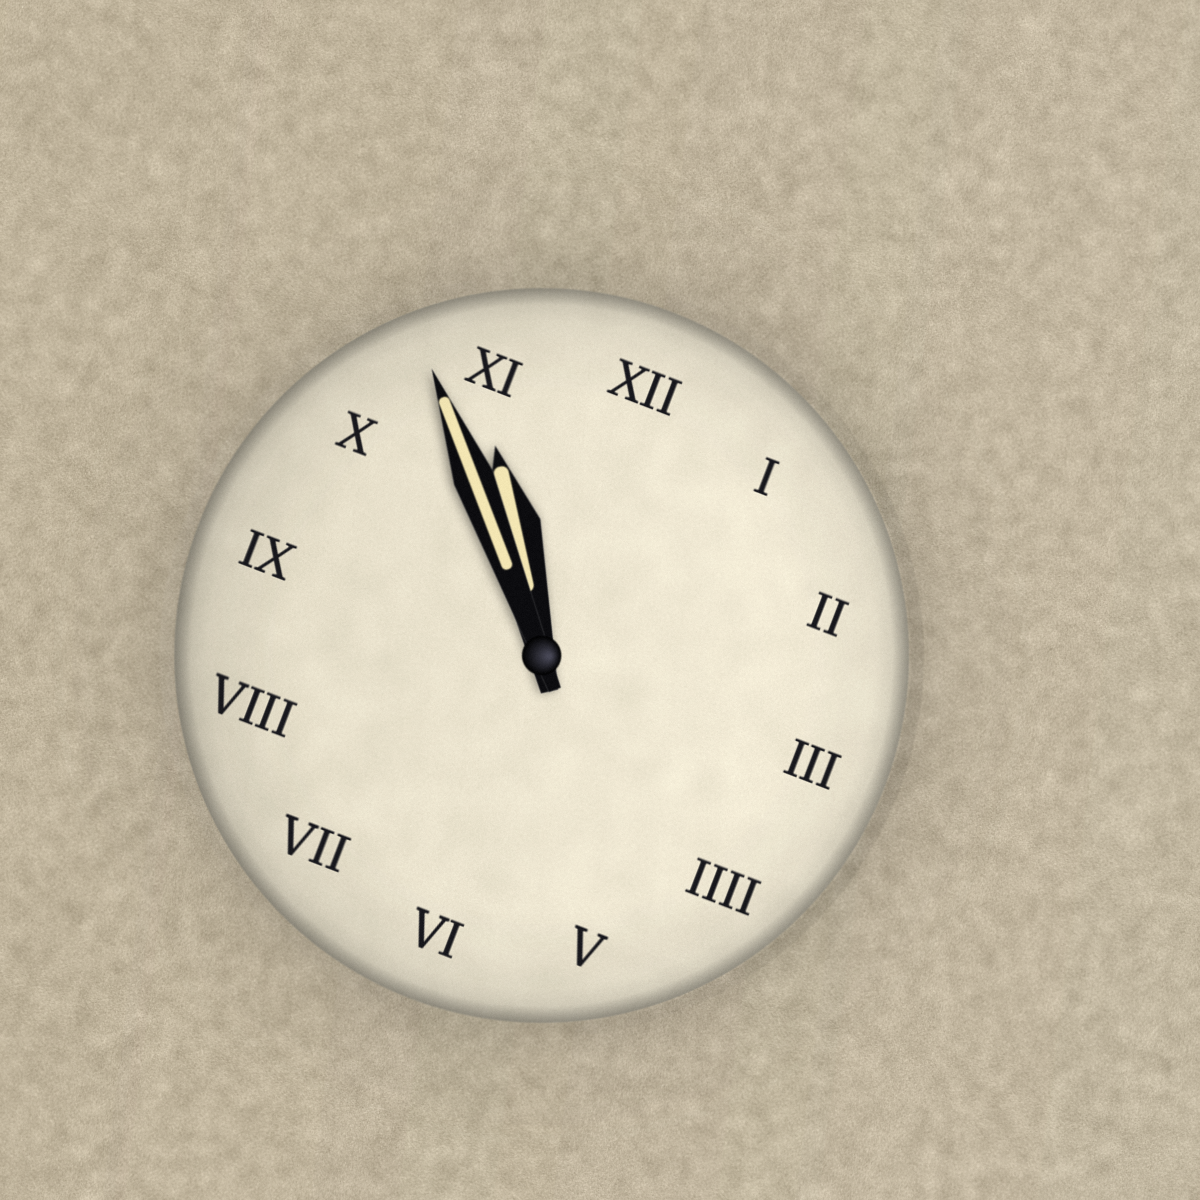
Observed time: 10:53
